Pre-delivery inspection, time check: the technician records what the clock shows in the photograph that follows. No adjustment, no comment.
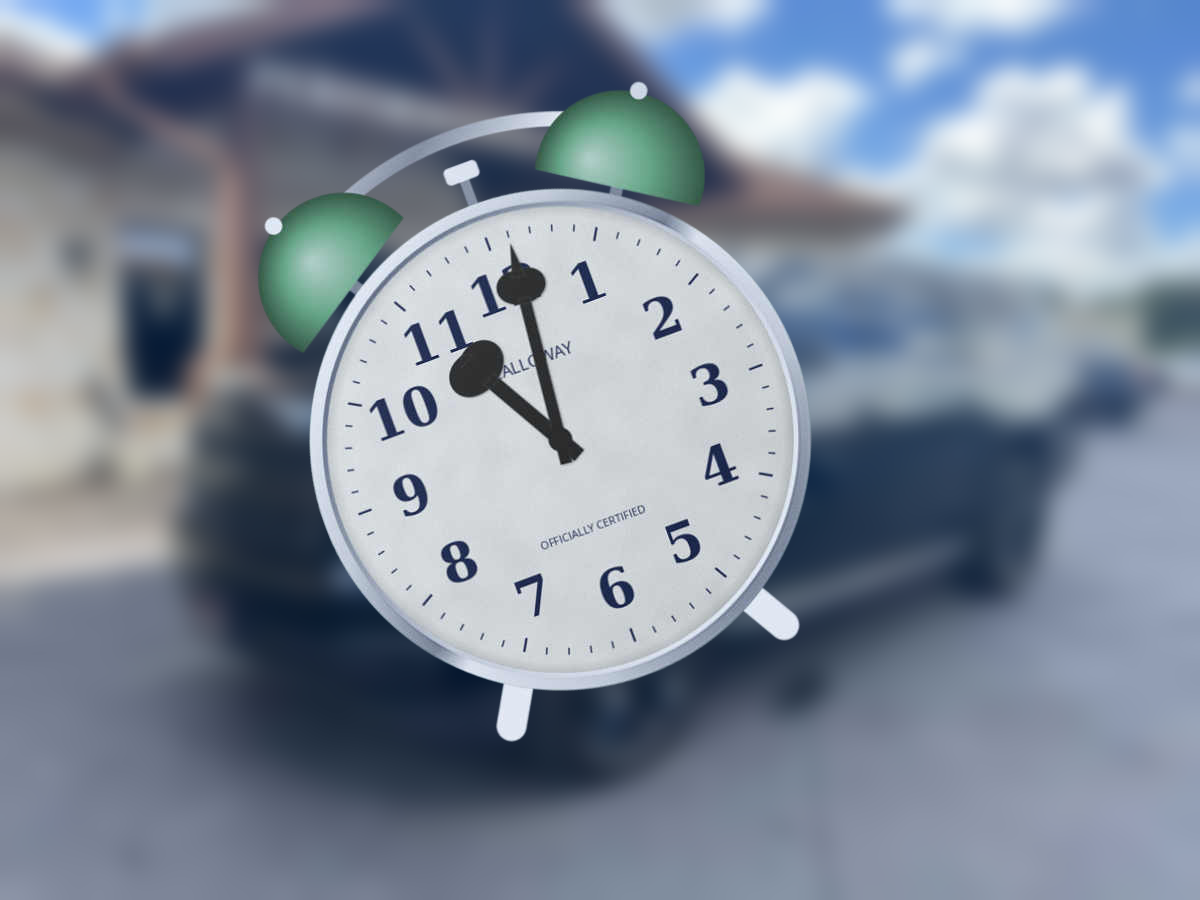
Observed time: 11:01
